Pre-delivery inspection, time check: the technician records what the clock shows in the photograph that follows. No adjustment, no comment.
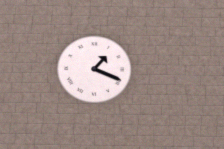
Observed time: 1:19
